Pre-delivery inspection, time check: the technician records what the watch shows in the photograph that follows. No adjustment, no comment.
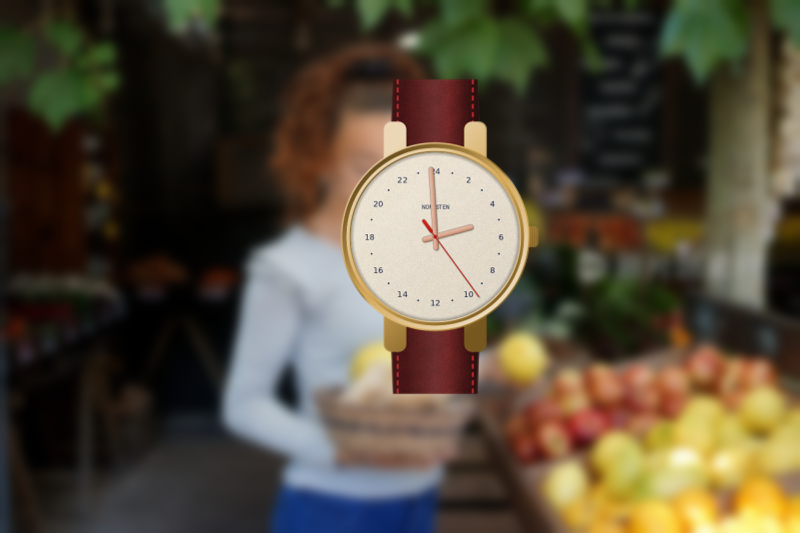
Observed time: 4:59:24
